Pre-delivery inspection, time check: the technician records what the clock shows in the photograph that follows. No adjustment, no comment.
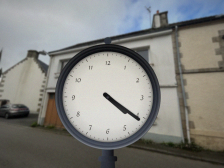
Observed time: 4:21
